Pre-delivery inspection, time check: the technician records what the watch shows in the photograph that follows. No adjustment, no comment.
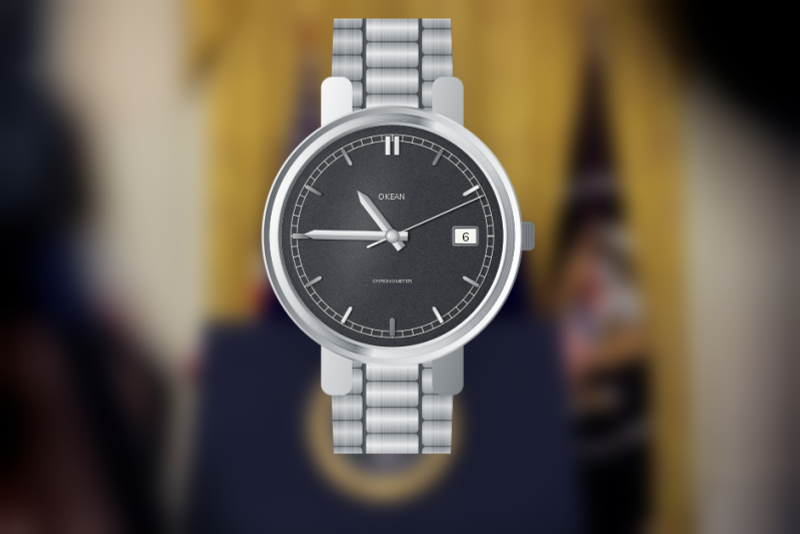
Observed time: 10:45:11
